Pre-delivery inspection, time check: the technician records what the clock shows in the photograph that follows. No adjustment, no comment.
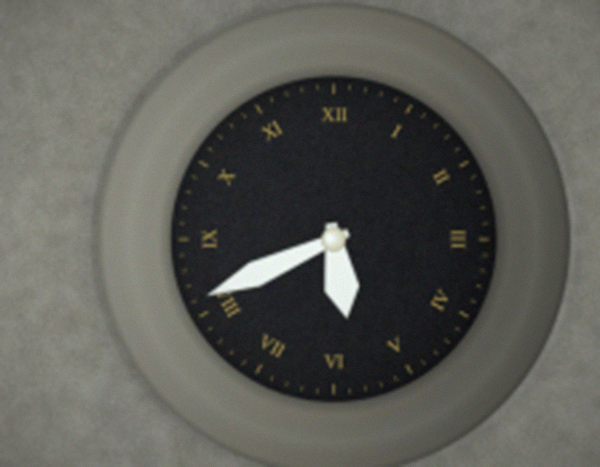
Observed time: 5:41
